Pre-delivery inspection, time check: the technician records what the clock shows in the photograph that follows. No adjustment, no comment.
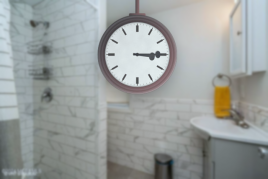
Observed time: 3:15
